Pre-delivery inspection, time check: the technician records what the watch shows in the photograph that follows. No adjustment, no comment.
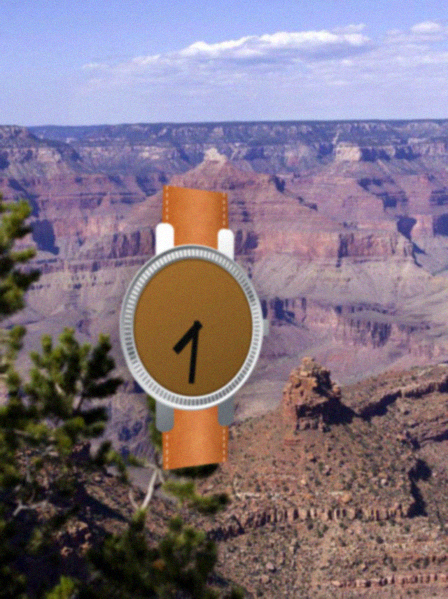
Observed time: 7:31
